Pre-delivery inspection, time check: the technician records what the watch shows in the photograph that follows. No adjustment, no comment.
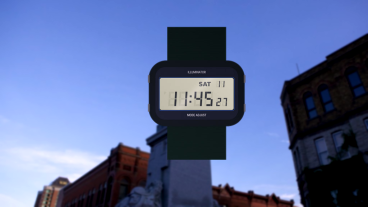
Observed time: 11:45:27
